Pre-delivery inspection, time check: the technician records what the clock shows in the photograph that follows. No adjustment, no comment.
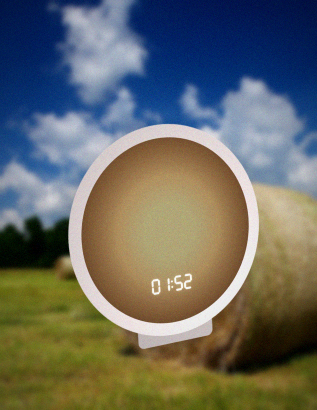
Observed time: 1:52
